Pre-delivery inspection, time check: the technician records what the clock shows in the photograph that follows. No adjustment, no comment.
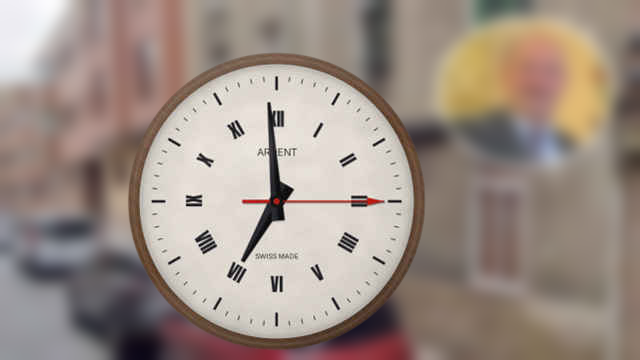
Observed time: 6:59:15
